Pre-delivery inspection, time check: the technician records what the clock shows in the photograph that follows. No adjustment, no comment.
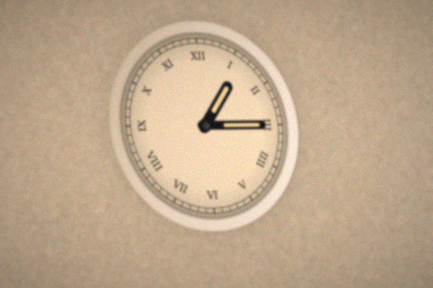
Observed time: 1:15
